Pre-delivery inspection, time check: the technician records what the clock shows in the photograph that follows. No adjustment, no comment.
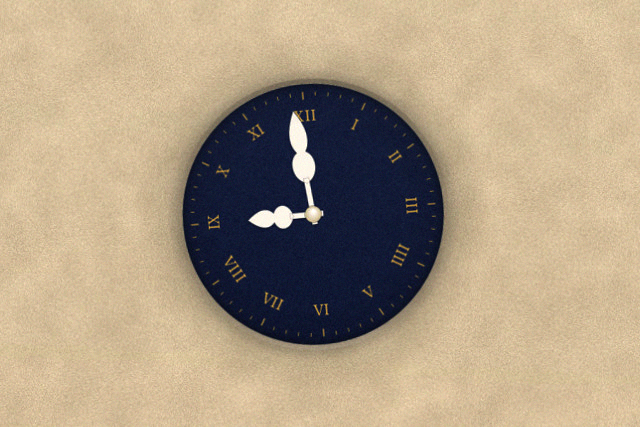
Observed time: 8:59
